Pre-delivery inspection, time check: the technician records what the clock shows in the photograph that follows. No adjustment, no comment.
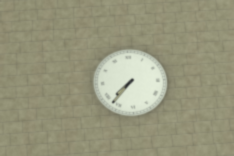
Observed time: 7:37
